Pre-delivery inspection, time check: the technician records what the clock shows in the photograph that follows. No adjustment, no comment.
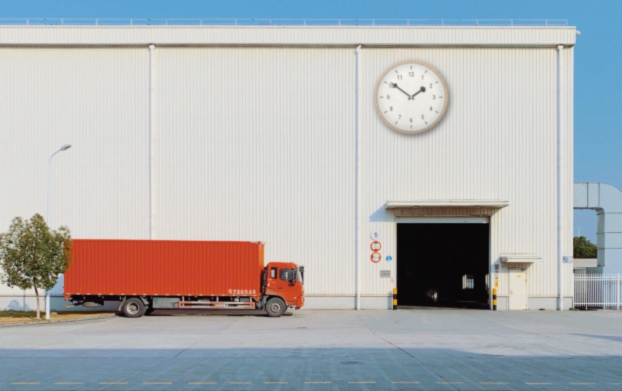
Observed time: 1:51
